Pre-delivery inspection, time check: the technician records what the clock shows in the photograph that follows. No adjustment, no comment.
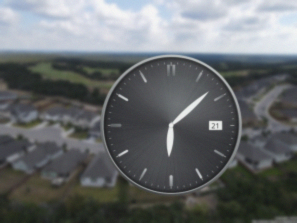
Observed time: 6:08
